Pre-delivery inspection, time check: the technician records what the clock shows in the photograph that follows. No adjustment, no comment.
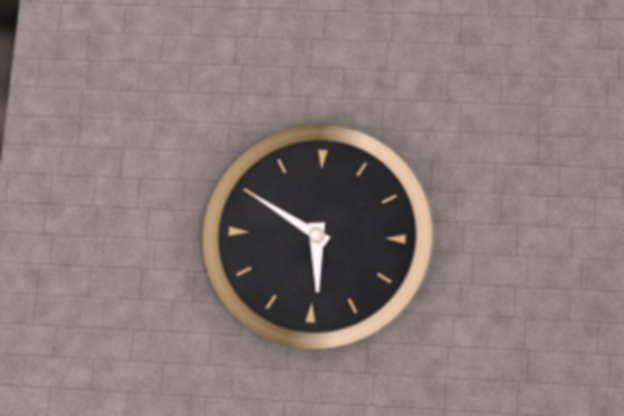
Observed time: 5:50
